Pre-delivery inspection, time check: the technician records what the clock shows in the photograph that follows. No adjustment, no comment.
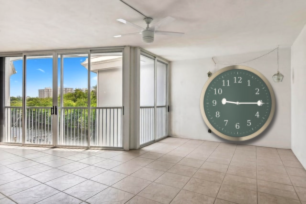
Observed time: 9:15
